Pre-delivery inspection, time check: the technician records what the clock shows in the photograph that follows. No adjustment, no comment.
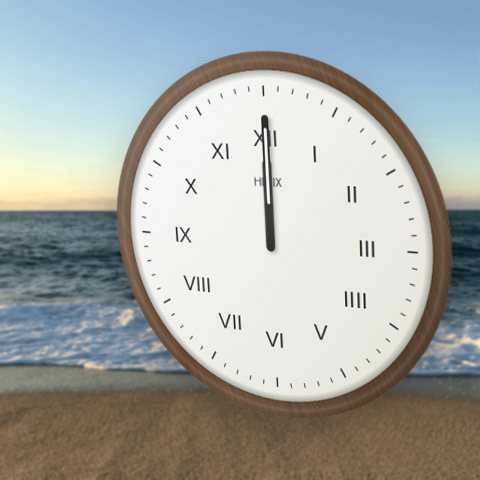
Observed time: 12:00
